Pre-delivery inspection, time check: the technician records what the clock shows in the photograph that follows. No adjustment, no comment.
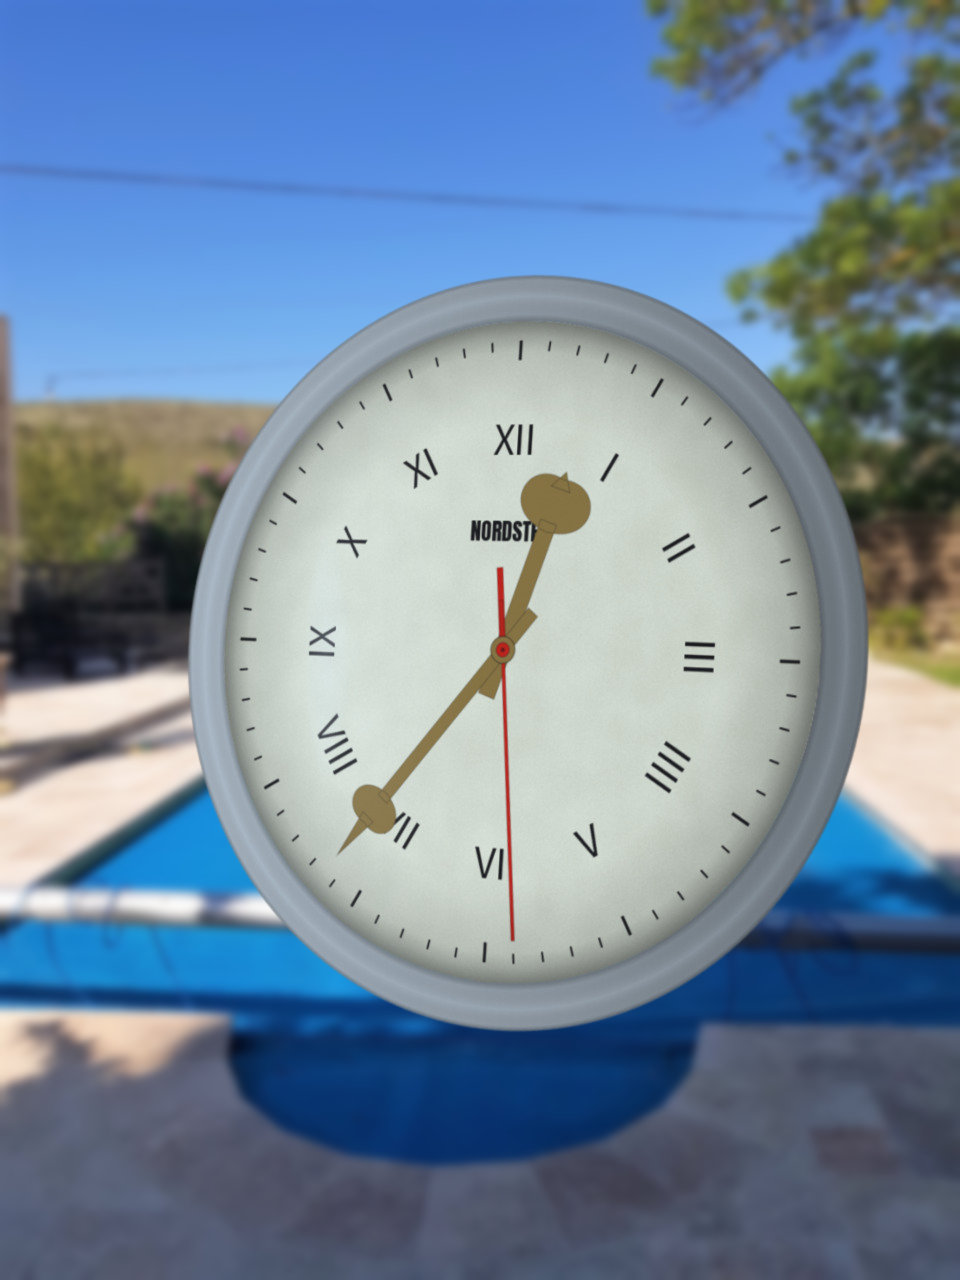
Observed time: 12:36:29
